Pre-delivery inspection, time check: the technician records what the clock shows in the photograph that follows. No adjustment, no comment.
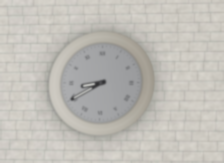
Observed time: 8:40
